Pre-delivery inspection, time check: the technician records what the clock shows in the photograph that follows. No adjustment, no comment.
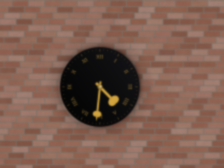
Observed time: 4:31
